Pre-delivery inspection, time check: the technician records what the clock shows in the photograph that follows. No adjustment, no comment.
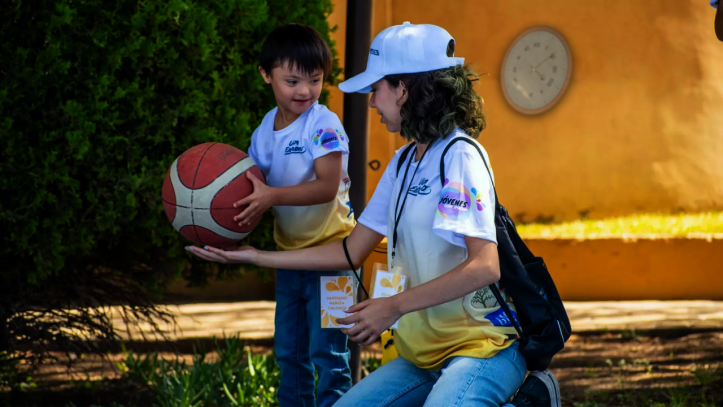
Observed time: 4:09
